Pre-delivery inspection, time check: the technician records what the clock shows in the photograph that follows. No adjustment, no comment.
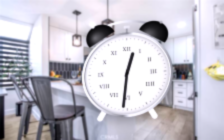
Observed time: 12:31
